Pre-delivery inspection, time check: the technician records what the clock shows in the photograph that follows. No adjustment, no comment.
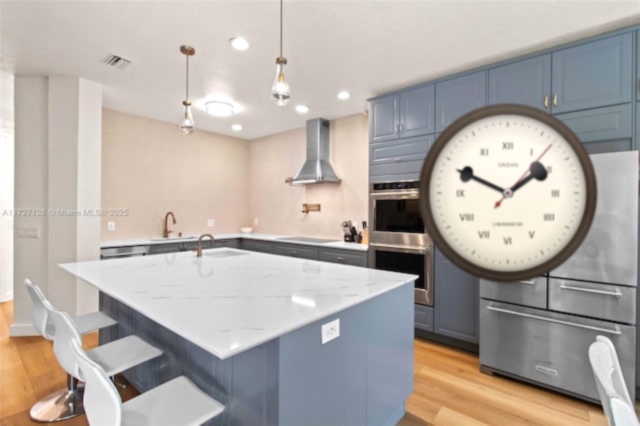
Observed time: 1:49:07
